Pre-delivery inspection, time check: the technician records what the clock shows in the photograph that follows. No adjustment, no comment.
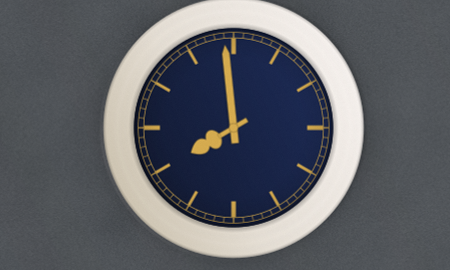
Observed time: 7:59
